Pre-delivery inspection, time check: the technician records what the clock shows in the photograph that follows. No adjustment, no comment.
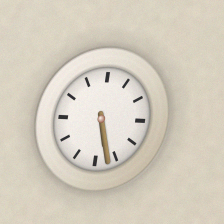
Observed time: 5:27
